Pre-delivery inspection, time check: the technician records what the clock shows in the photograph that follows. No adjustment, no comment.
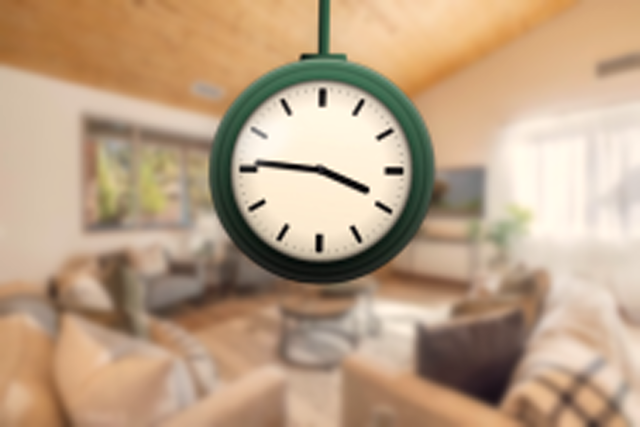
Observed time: 3:46
